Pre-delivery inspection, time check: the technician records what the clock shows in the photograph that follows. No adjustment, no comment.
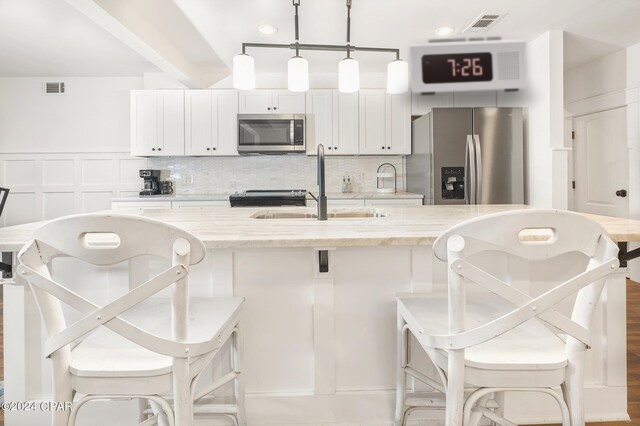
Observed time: 7:26
